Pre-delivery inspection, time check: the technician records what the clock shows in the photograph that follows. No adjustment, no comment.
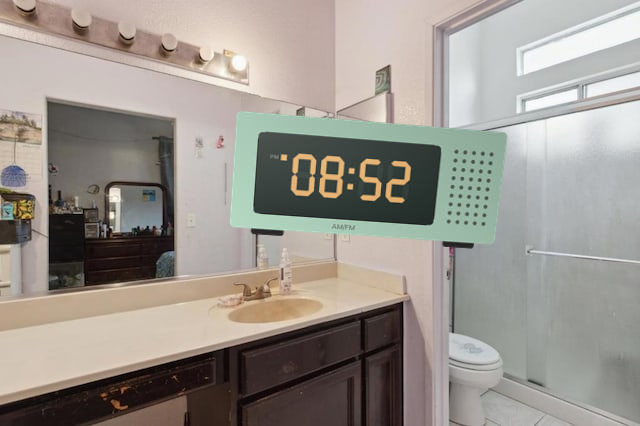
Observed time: 8:52
